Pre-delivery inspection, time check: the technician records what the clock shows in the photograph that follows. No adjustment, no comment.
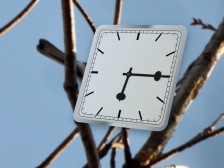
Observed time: 6:15
